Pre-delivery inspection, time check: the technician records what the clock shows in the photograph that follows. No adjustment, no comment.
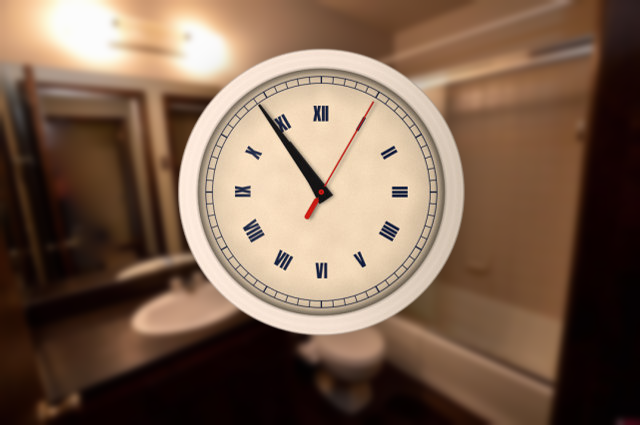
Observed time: 10:54:05
